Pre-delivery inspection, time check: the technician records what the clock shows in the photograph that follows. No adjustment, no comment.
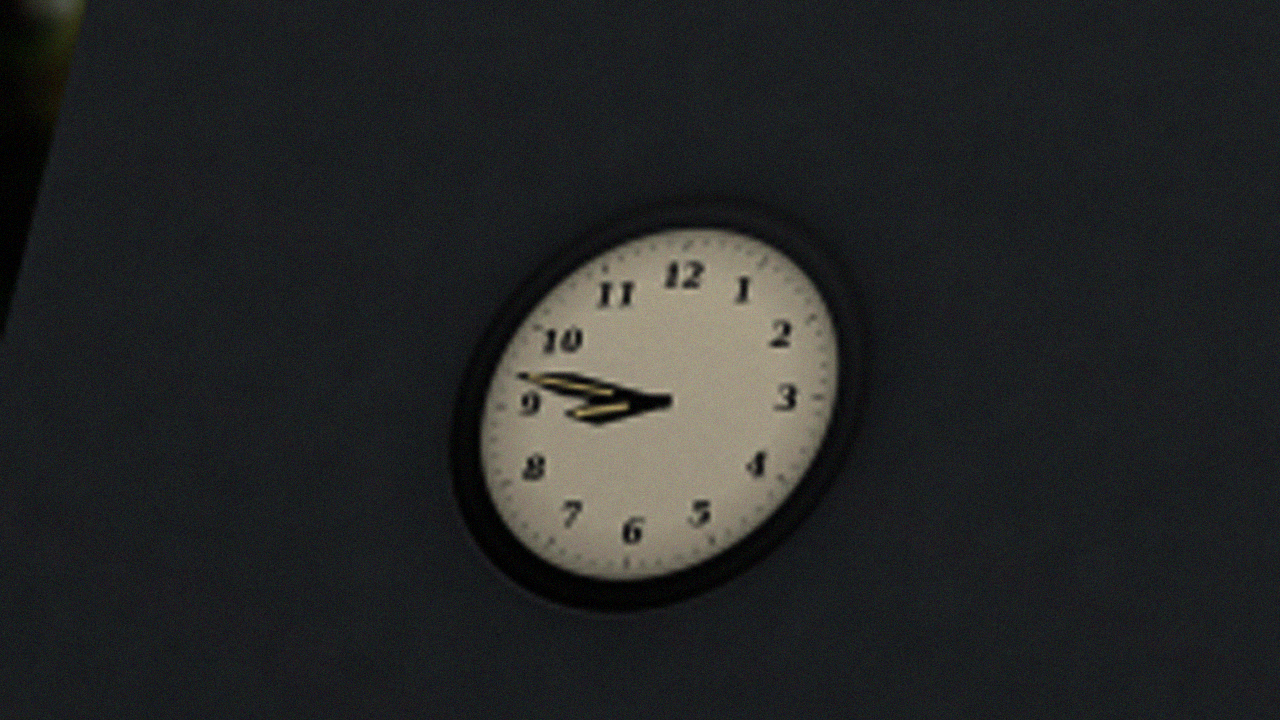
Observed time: 8:47
